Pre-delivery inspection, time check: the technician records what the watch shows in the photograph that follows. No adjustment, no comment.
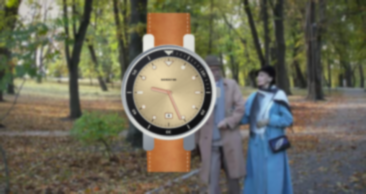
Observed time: 9:26
